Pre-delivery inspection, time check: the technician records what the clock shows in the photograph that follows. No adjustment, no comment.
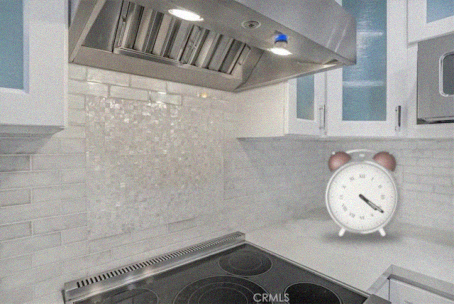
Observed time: 4:21
